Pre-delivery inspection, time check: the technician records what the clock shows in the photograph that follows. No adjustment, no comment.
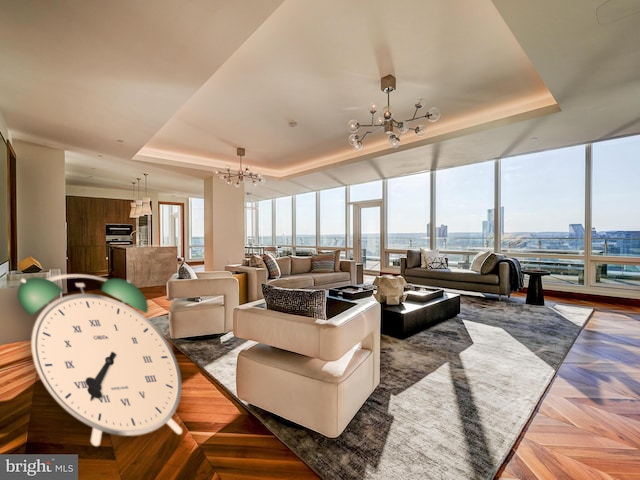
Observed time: 7:37
